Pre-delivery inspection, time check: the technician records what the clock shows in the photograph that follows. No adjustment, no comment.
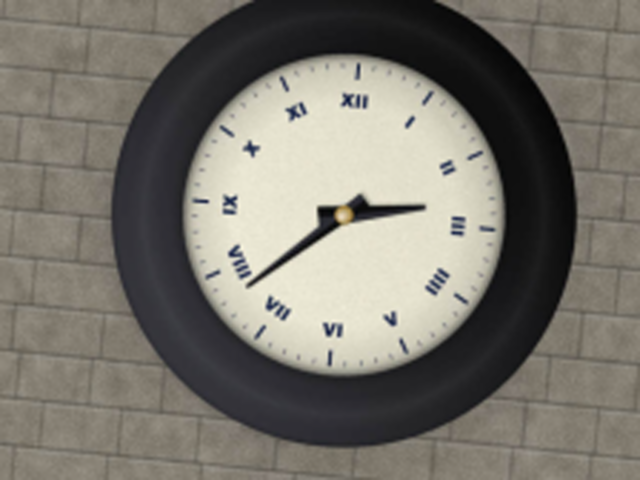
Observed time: 2:38
